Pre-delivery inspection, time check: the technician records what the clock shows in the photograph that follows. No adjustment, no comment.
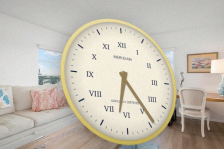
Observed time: 6:24
